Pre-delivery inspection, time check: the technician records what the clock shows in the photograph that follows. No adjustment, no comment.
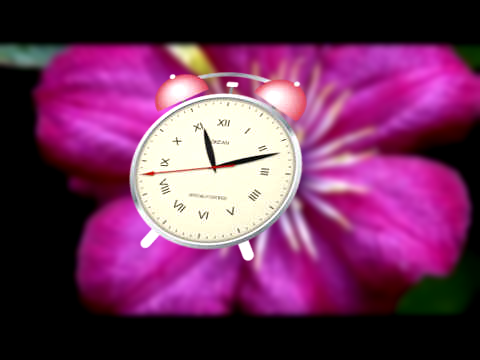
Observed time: 11:11:43
